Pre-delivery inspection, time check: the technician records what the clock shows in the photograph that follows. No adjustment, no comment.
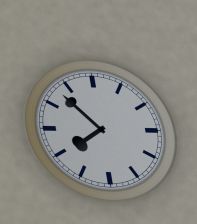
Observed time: 7:53
